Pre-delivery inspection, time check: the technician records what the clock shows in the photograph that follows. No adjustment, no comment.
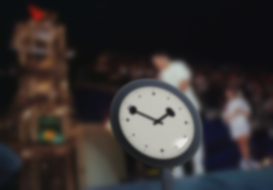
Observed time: 1:49
